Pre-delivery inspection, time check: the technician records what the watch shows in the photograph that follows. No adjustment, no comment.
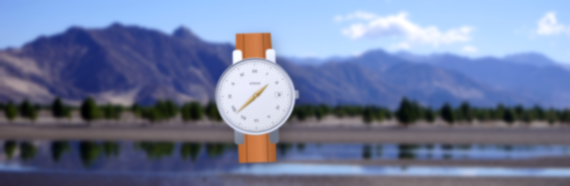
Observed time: 1:38
